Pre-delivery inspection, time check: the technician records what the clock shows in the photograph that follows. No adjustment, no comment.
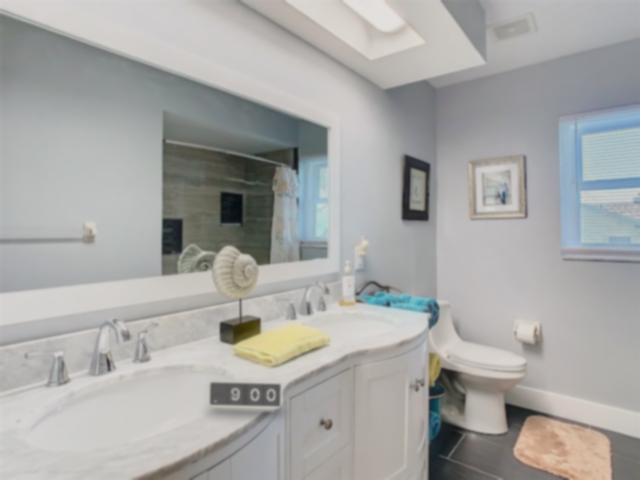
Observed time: 9:00
